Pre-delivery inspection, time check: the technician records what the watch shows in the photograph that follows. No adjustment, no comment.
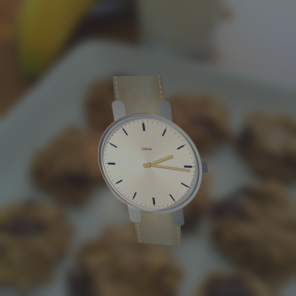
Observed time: 2:16
